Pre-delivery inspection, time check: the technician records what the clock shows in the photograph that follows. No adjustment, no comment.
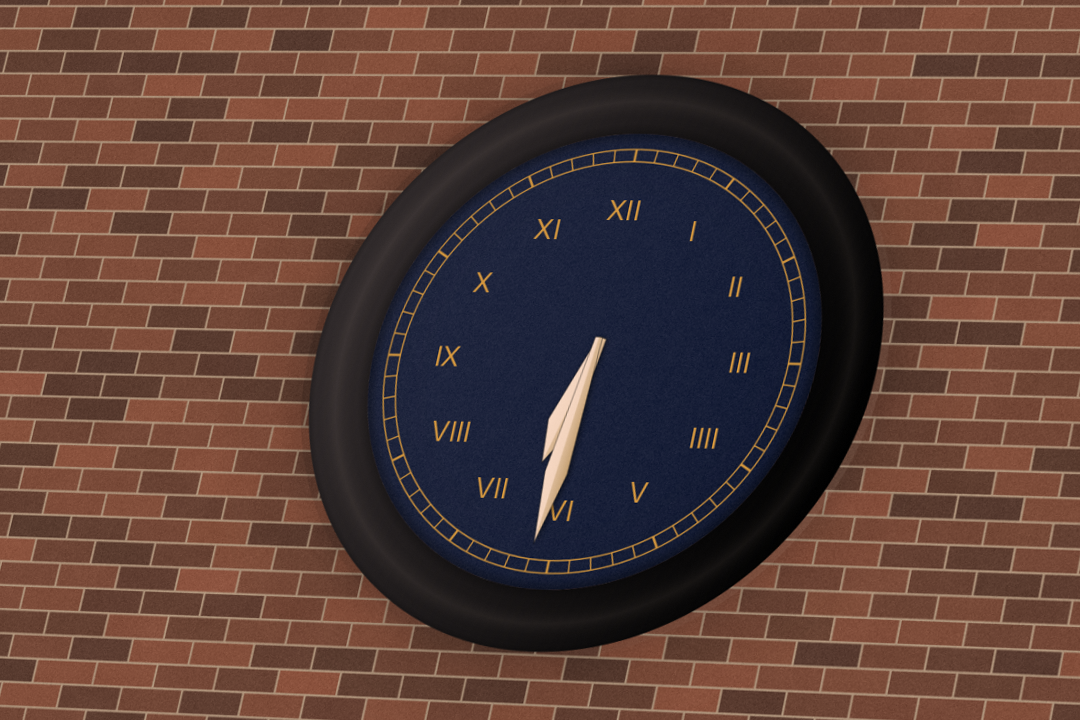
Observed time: 6:31
